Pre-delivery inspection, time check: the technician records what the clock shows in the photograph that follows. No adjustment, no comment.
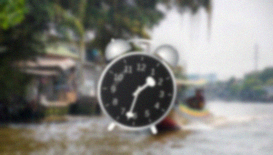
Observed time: 1:32
